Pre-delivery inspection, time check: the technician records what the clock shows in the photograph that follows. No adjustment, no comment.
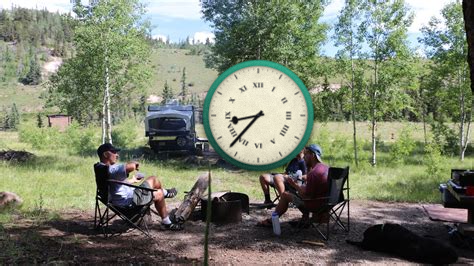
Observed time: 8:37
